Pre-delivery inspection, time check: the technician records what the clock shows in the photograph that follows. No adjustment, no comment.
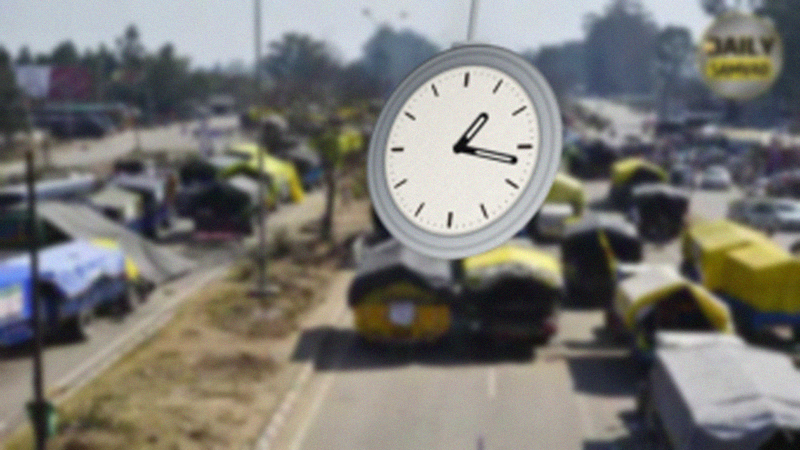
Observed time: 1:17
